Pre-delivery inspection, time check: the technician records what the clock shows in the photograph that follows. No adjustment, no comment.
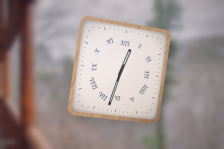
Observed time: 12:32
